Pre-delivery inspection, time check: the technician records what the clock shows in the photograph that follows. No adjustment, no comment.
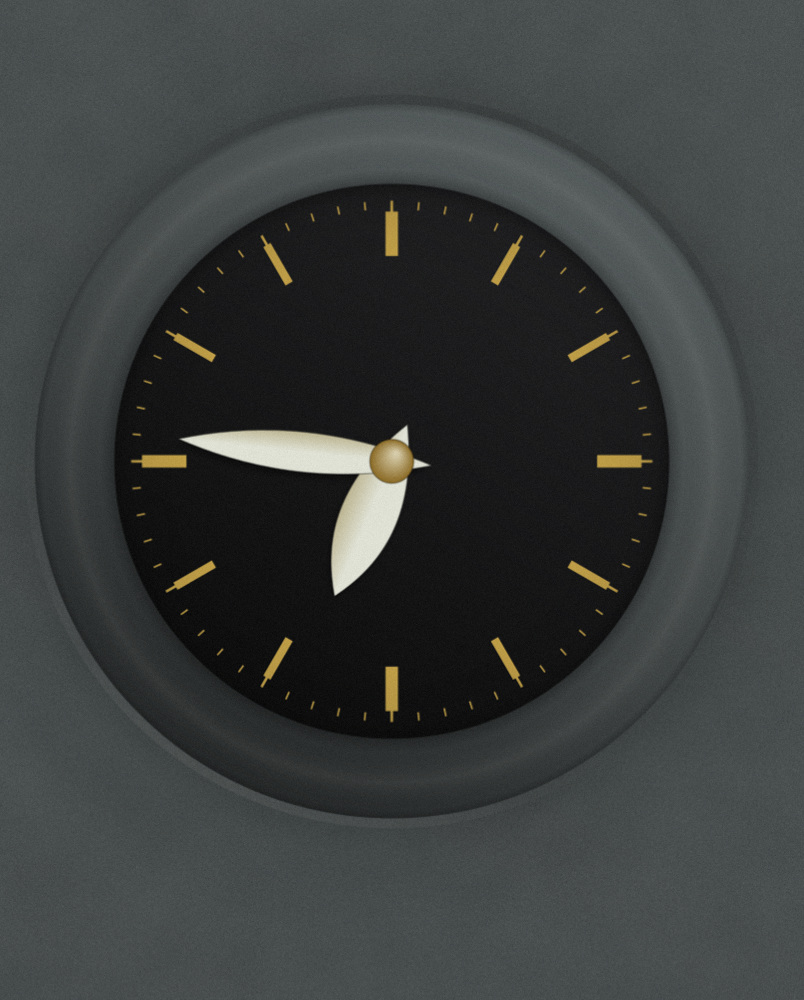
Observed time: 6:46
